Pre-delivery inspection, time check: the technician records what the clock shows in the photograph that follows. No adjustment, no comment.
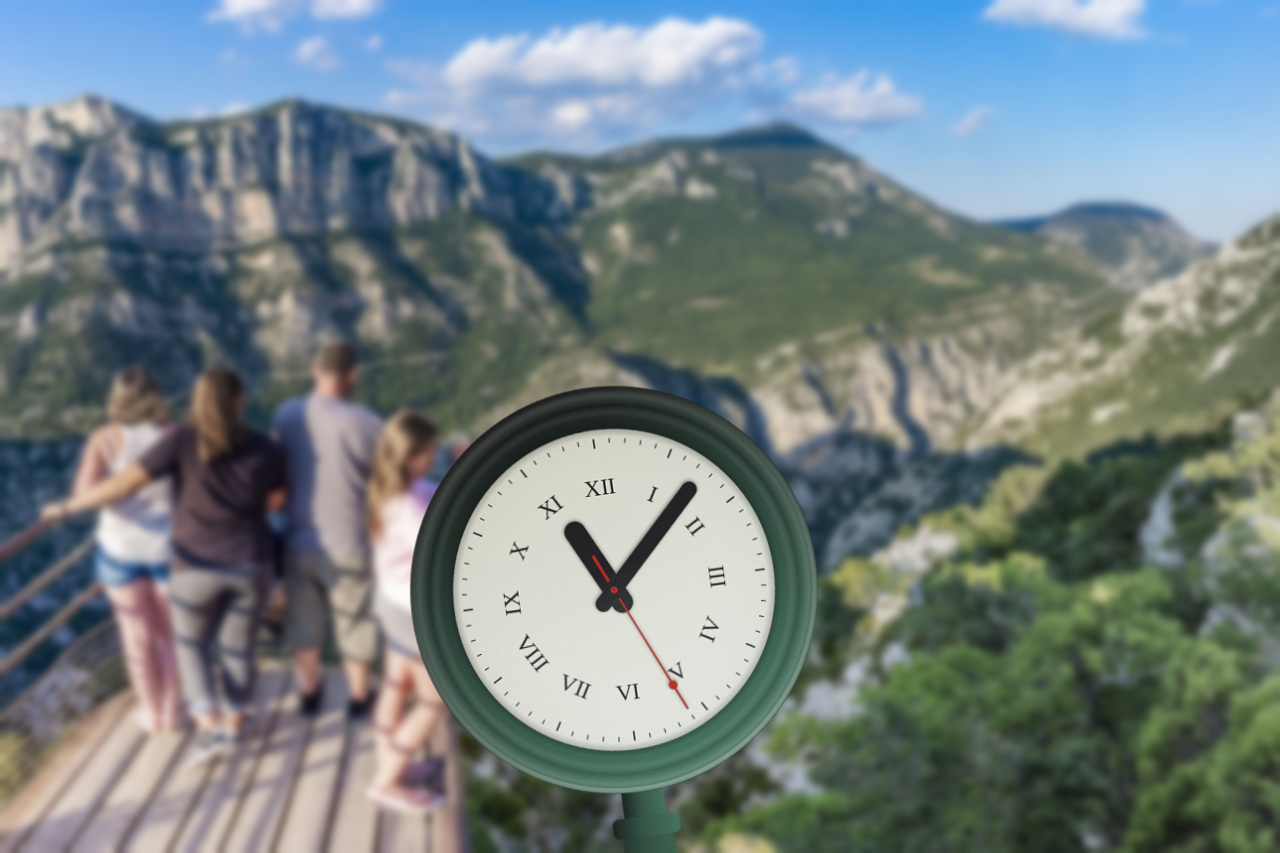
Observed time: 11:07:26
